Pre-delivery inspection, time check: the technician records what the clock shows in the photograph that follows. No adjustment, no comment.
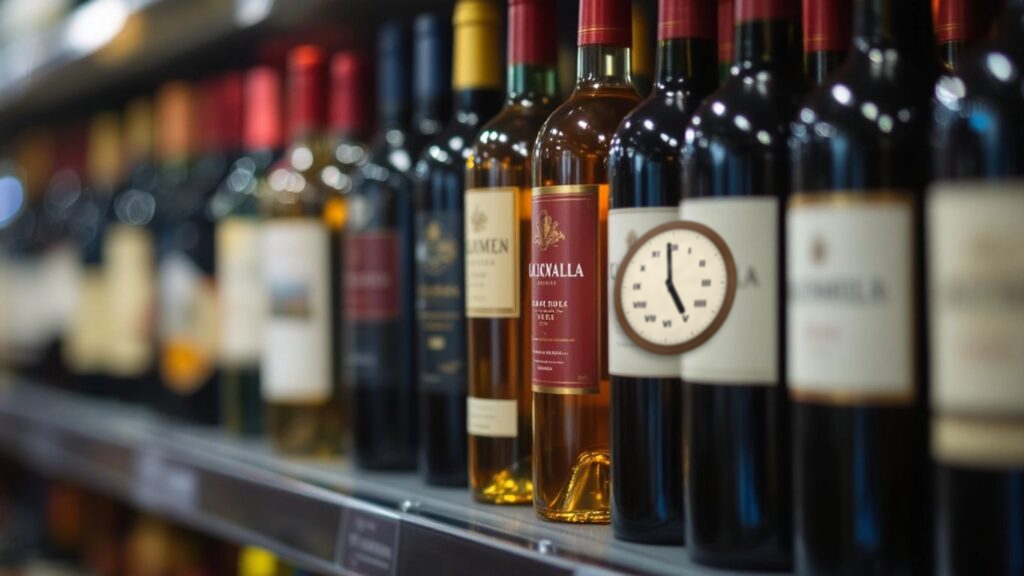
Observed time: 4:59
